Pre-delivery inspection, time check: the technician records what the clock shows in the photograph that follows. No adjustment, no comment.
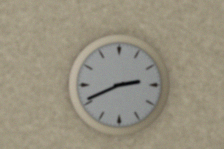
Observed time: 2:41
